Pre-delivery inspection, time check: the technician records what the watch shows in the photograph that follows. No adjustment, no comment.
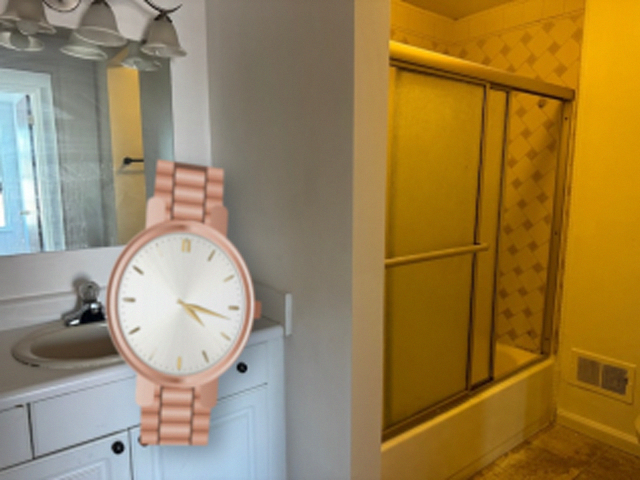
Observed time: 4:17
